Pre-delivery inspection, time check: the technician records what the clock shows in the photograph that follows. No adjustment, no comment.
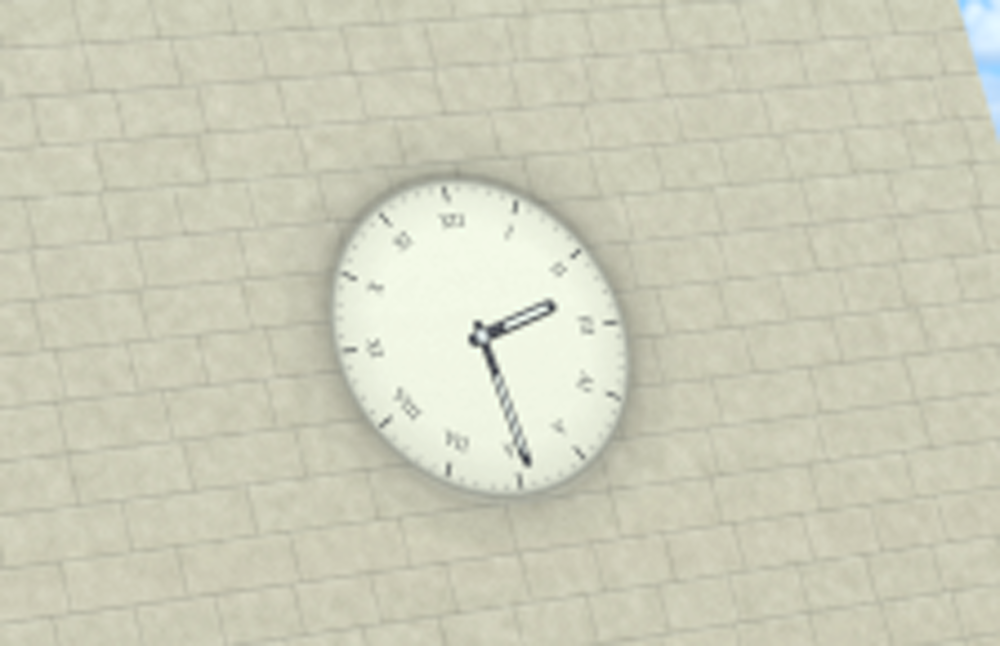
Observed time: 2:29
